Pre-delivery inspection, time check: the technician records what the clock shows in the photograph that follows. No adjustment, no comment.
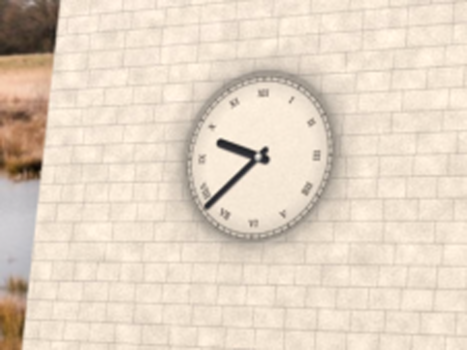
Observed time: 9:38
